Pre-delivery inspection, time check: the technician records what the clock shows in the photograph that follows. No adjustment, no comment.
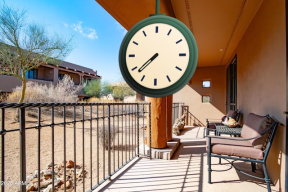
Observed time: 7:38
